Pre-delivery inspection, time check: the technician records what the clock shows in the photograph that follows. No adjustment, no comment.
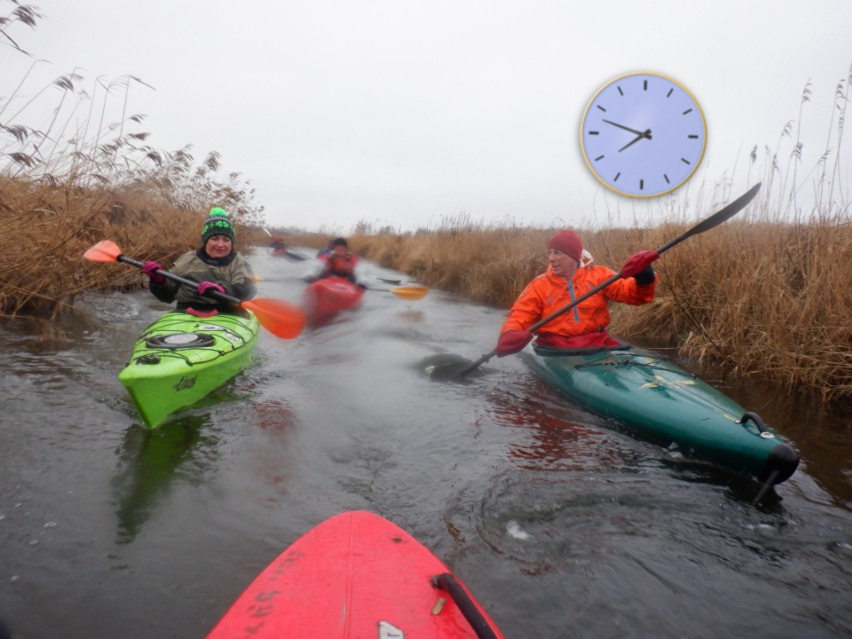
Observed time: 7:48
